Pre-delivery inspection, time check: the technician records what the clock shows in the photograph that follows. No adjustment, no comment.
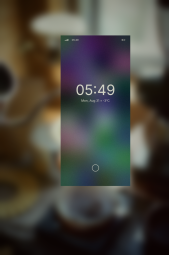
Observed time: 5:49
